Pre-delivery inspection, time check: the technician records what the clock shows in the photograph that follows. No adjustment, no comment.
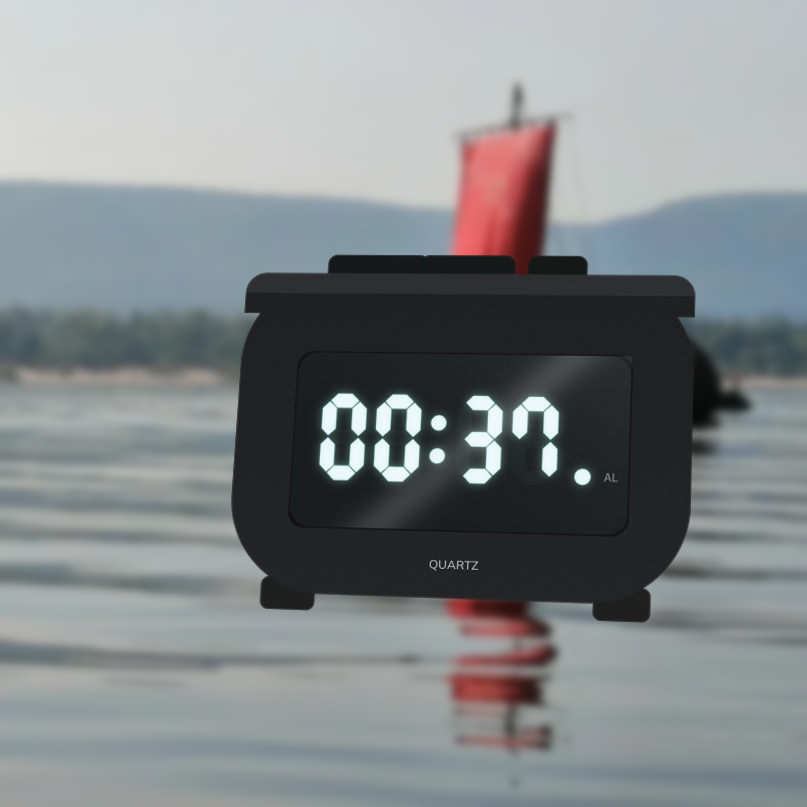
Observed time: 0:37
